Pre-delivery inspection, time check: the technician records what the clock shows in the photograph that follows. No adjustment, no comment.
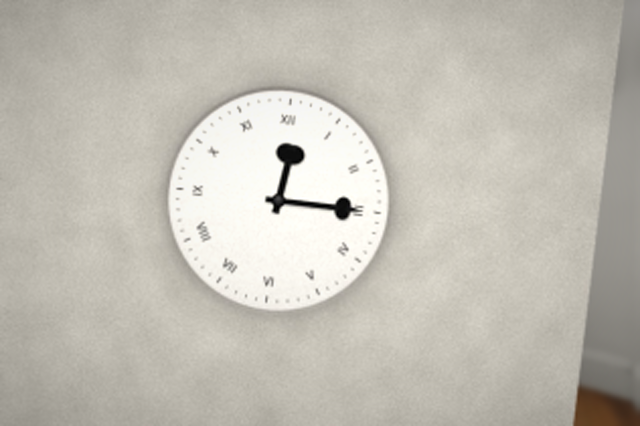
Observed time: 12:15
